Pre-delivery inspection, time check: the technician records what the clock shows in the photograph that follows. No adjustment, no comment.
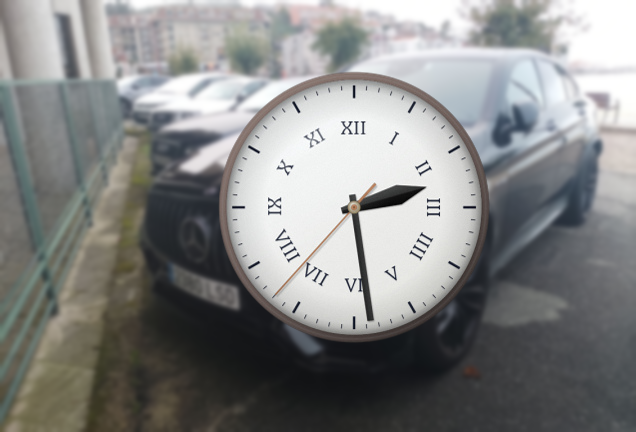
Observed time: 2:28:37
